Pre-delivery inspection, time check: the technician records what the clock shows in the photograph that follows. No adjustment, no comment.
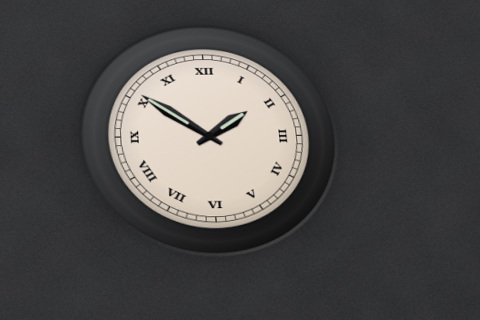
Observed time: 1:51
